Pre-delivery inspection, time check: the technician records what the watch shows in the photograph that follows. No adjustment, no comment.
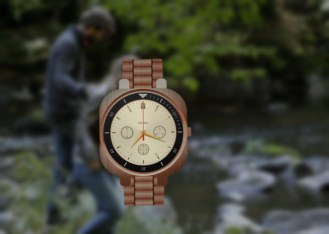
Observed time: 7:19
